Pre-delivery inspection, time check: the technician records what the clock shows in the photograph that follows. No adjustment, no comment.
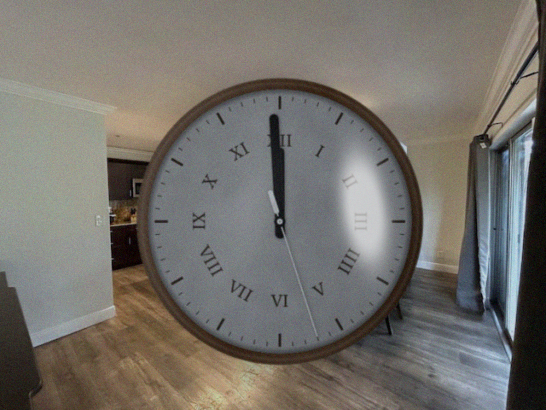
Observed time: 11:59:27
